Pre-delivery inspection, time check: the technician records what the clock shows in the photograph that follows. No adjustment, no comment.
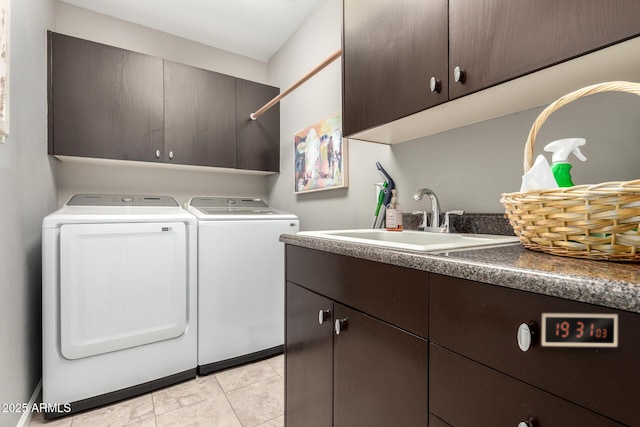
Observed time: 19:31
